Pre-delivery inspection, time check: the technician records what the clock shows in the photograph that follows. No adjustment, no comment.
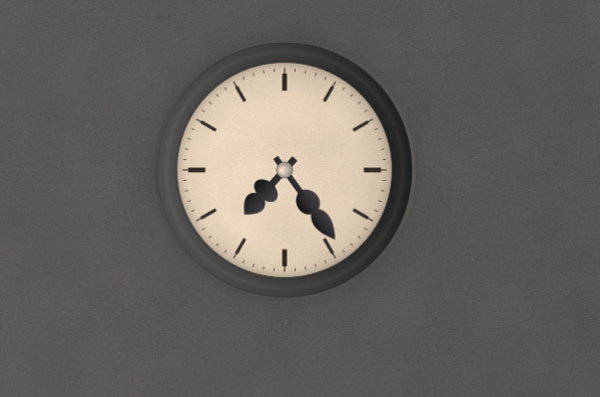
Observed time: 7:24
